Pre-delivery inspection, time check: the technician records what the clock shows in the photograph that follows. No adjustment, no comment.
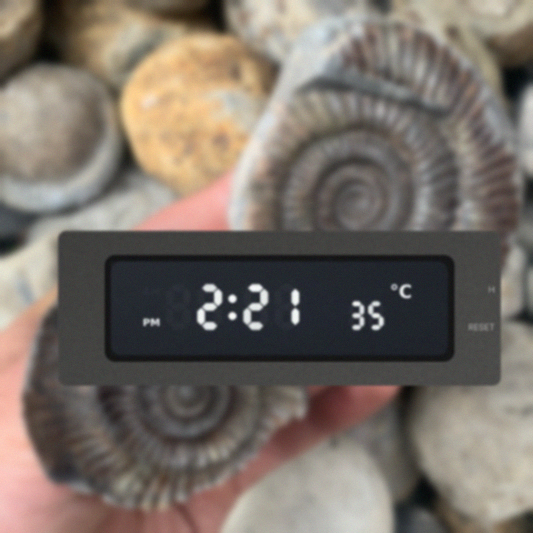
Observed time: 2:21
